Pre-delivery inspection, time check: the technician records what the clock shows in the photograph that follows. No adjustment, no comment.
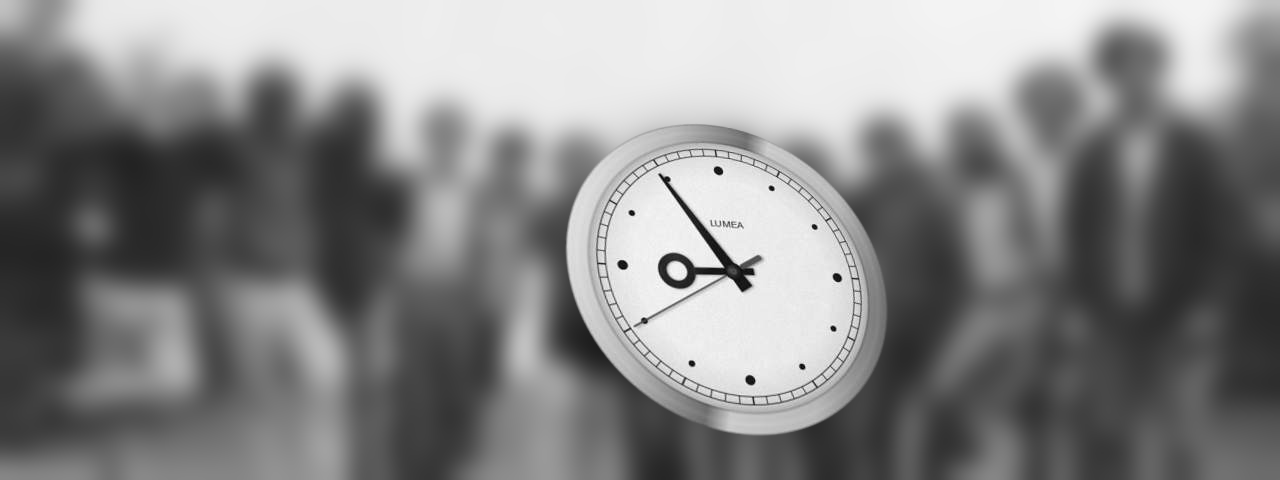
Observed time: 8:54:40
